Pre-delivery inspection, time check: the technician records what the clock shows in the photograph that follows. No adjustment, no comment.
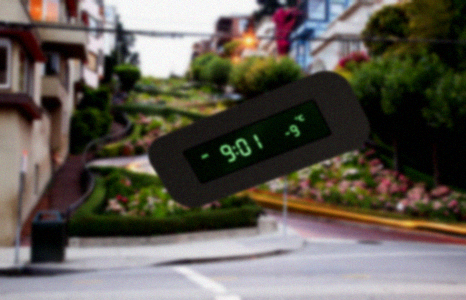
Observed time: 9:01
